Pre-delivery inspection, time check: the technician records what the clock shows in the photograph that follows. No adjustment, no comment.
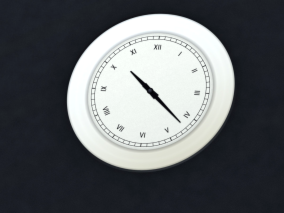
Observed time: 10:22
